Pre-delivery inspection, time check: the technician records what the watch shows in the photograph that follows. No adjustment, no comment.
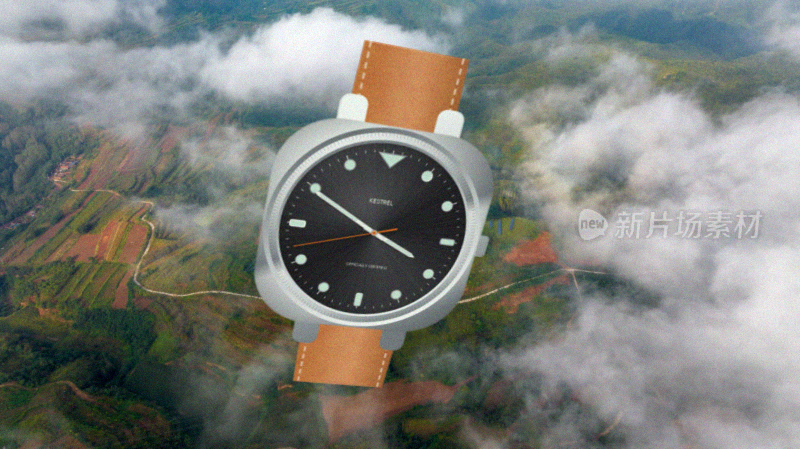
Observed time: 3:49:42
